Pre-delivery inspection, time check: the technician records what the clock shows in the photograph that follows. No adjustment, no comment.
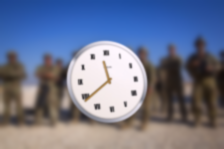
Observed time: 11:39
